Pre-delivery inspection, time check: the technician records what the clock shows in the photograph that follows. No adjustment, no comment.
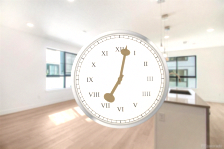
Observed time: 7:02
